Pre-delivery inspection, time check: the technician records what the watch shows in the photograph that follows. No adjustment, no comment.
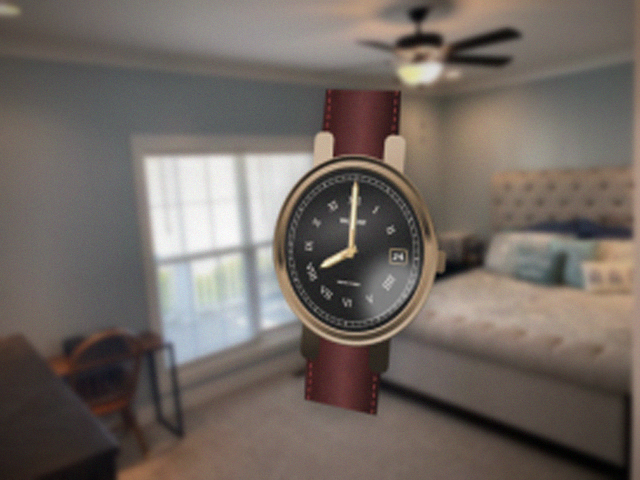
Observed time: 8:00
